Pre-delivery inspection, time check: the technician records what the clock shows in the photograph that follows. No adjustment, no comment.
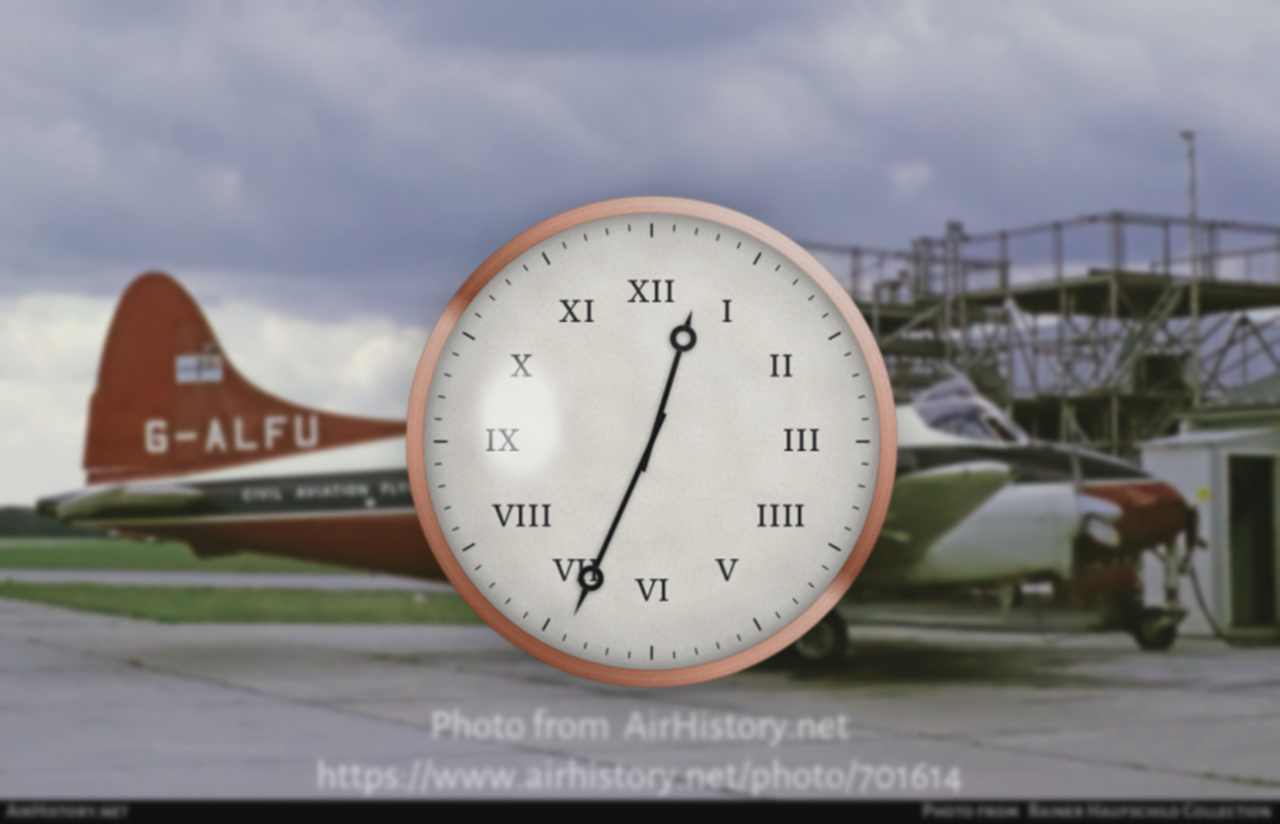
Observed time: 12:34
